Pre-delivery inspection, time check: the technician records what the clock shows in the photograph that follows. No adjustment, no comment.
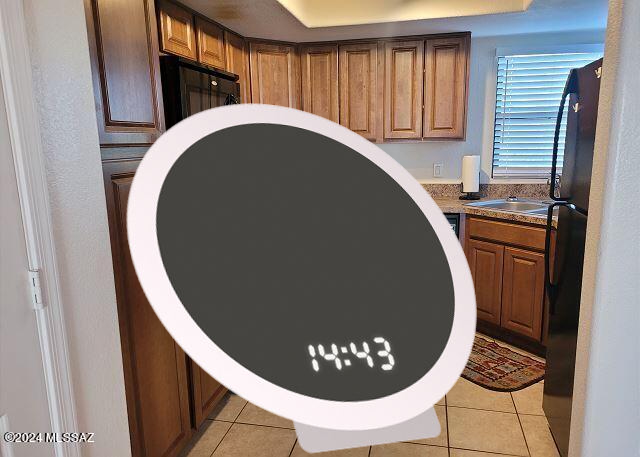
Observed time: 14:43
